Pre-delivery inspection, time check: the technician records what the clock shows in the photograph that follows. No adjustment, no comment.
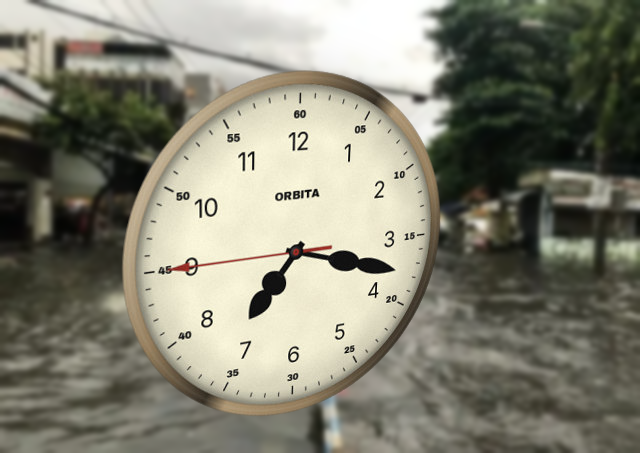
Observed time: 7:17:45
